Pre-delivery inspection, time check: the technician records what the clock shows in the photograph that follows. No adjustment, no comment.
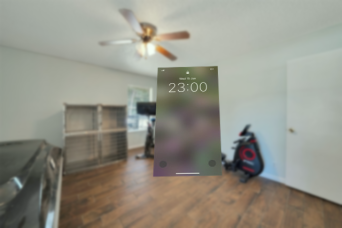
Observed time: 23:00
